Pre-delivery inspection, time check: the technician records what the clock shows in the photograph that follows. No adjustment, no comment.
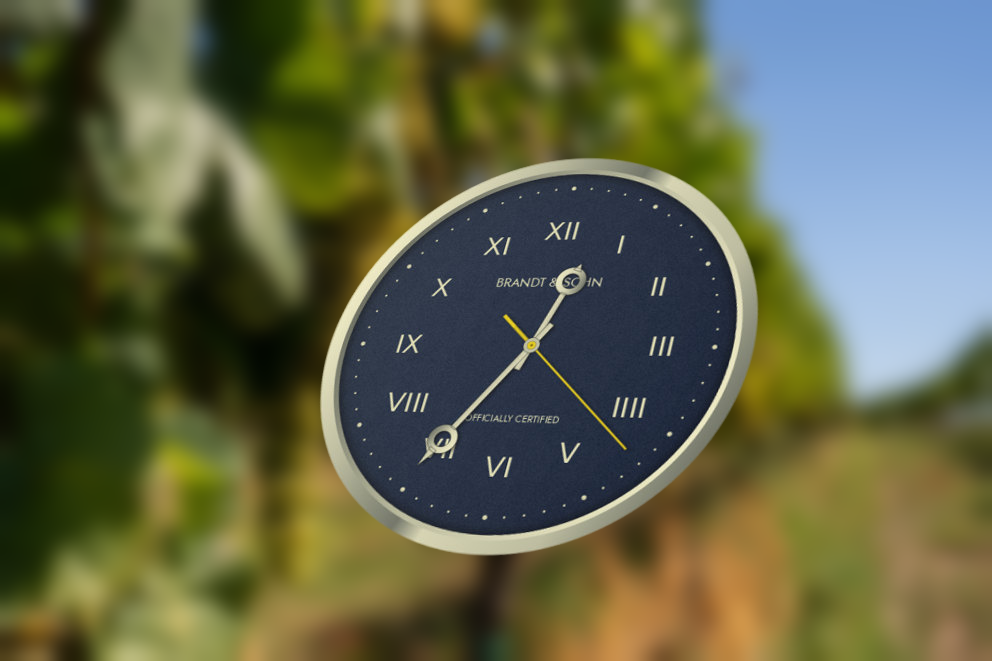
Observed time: 12:35:22
